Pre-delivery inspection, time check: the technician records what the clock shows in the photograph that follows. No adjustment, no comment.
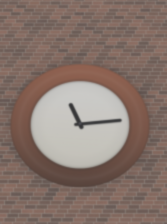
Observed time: 11:14
